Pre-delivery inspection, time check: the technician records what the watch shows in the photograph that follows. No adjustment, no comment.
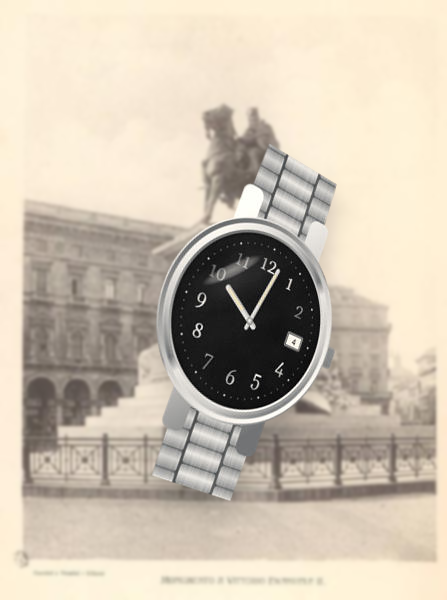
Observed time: 10:02
